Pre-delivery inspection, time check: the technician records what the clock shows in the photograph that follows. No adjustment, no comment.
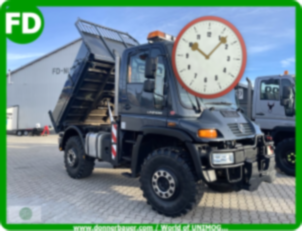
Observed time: 10:07
